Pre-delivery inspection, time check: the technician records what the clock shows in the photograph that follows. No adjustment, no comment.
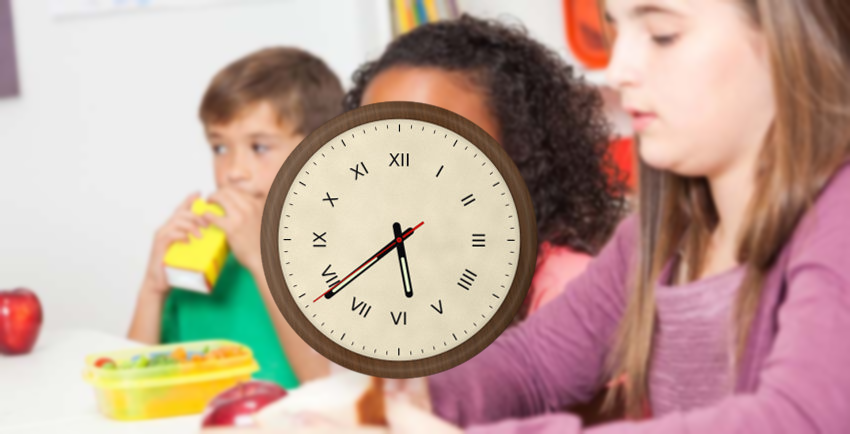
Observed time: 5:38:39
